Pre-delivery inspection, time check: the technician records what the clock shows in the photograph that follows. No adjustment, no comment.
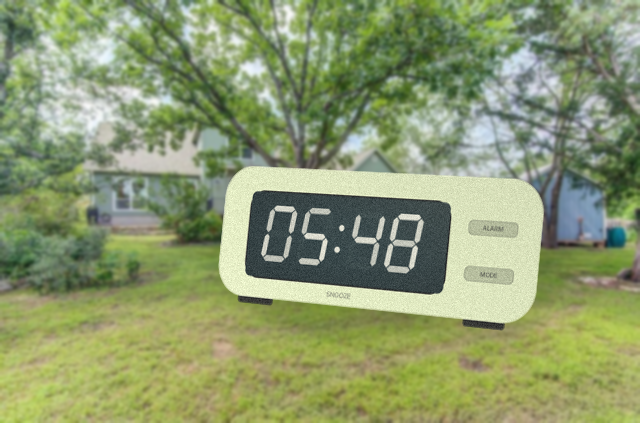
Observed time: 5:48
